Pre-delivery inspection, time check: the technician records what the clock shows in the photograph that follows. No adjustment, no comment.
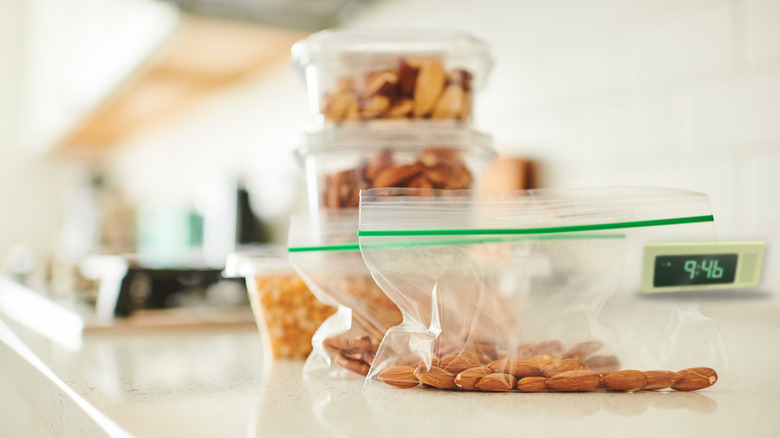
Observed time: 9:46
